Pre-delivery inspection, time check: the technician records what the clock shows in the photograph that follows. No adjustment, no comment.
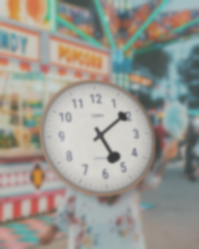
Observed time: 5:09
